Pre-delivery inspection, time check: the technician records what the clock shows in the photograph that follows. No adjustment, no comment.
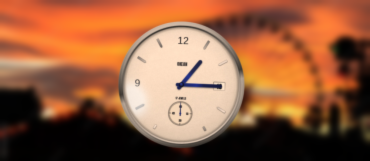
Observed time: 1:15
